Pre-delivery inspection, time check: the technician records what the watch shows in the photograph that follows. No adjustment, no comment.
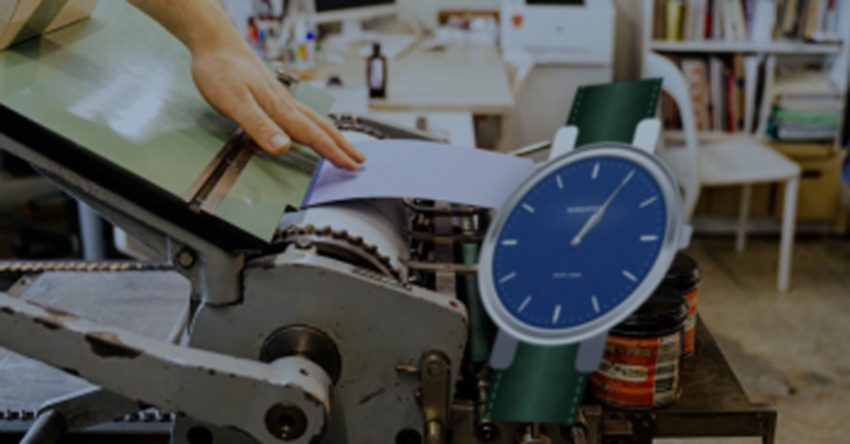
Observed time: 1:05
